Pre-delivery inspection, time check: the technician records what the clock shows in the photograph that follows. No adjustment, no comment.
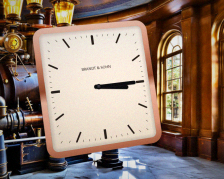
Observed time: 3:15
